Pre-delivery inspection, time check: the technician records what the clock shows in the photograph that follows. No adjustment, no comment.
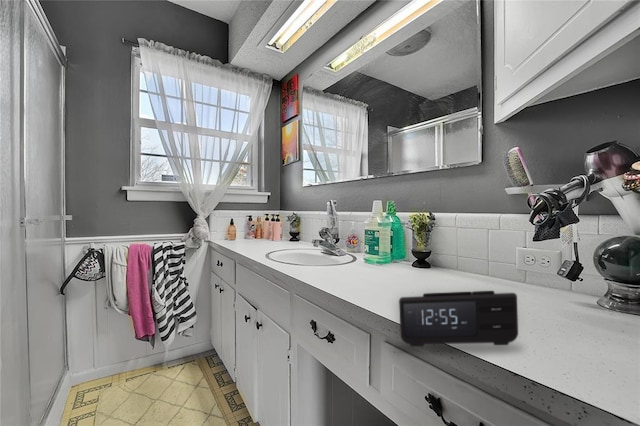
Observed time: 12:55
